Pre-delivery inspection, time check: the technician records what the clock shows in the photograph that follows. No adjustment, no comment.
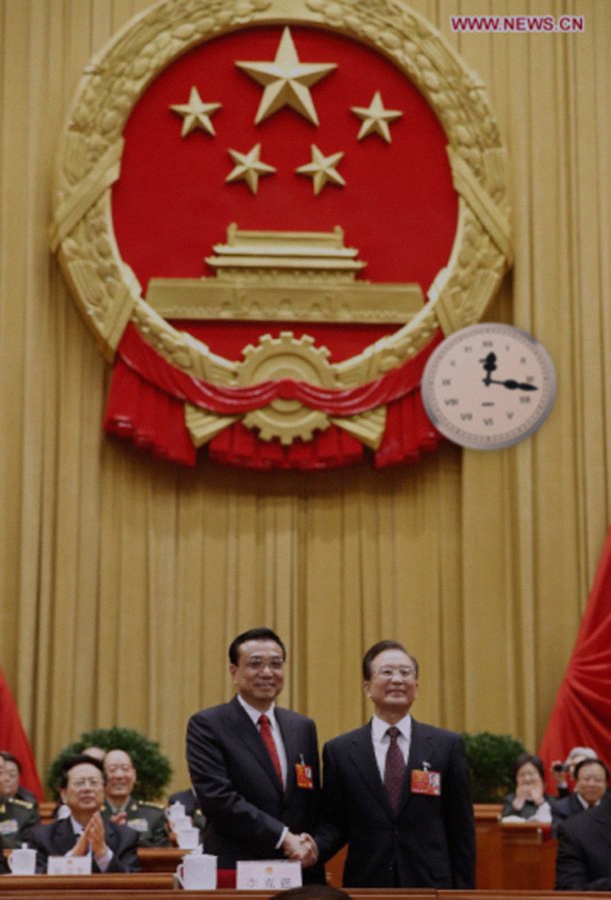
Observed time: 12:17
